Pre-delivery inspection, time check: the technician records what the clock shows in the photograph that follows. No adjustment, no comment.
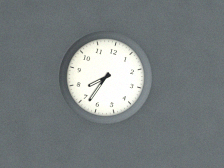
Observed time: 7:33
